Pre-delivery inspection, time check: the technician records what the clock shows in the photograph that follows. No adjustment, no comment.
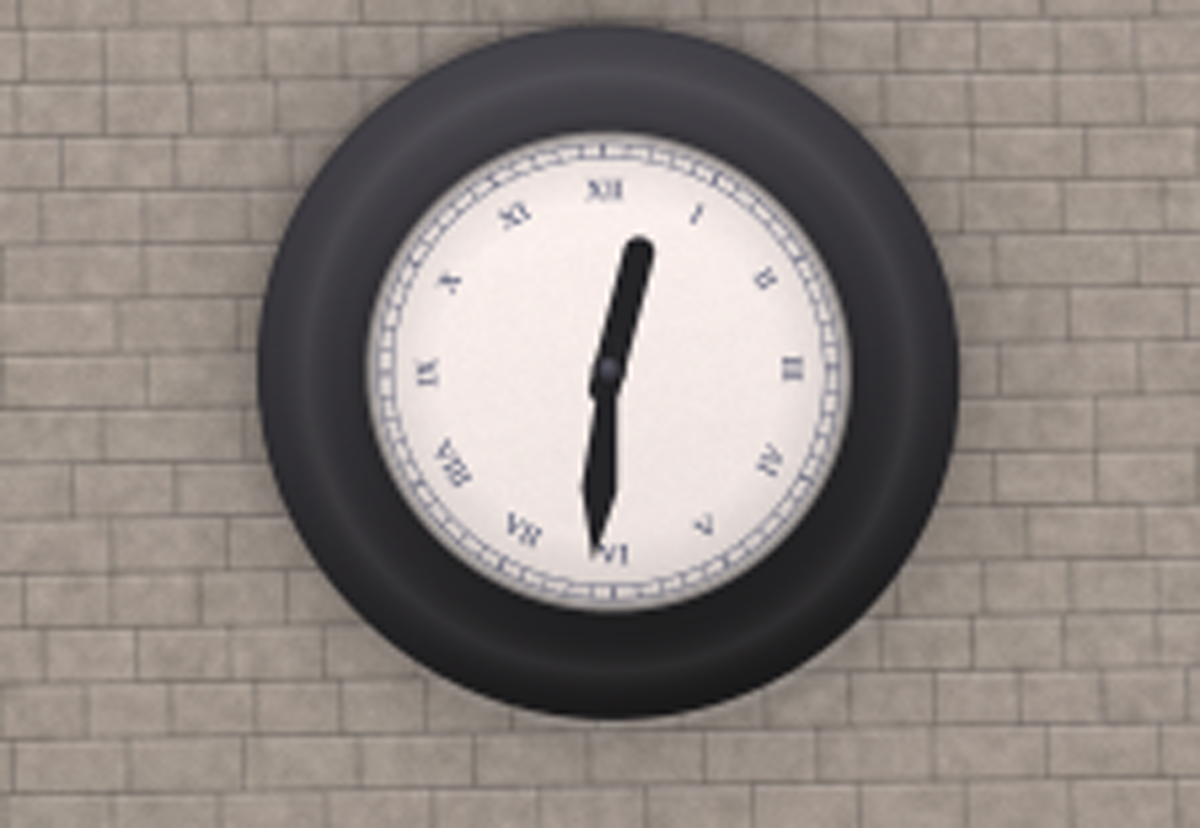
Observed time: 12:31
